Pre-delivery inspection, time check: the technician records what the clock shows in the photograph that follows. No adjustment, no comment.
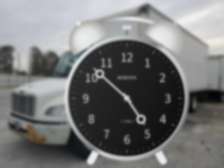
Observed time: 4:52
